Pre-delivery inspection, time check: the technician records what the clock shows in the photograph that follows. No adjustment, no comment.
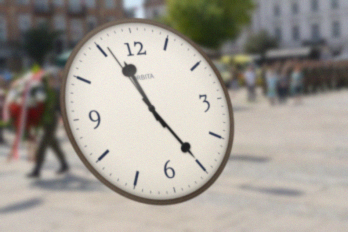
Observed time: 11:24:56
